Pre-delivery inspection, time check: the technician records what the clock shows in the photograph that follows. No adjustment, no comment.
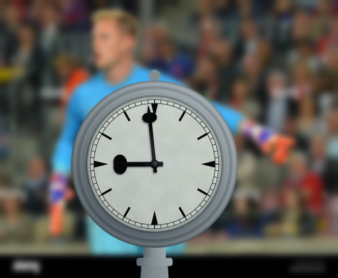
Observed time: 8:59
